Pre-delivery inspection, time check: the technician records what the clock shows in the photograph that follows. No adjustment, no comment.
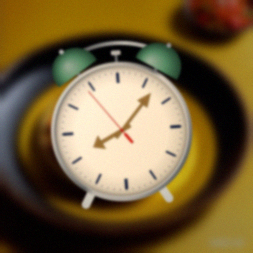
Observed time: 8:06:54
